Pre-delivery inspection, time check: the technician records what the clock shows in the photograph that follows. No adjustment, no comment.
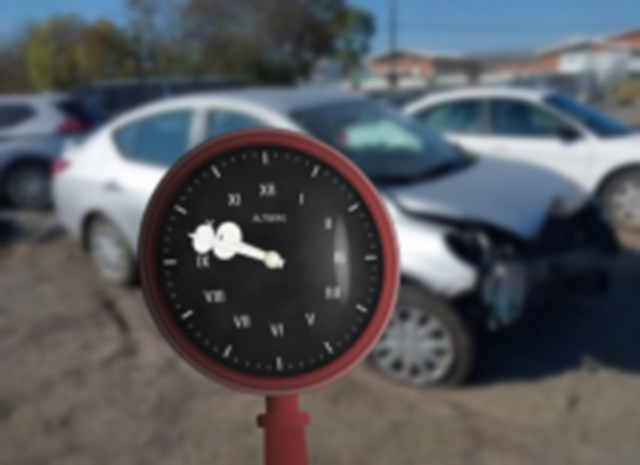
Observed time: 9:48
